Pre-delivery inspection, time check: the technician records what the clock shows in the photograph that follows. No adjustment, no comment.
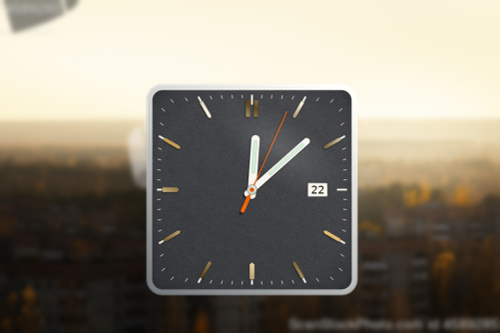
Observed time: 12:08:04
